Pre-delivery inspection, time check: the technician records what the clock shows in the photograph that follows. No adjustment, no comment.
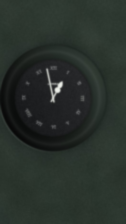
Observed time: 12:58
